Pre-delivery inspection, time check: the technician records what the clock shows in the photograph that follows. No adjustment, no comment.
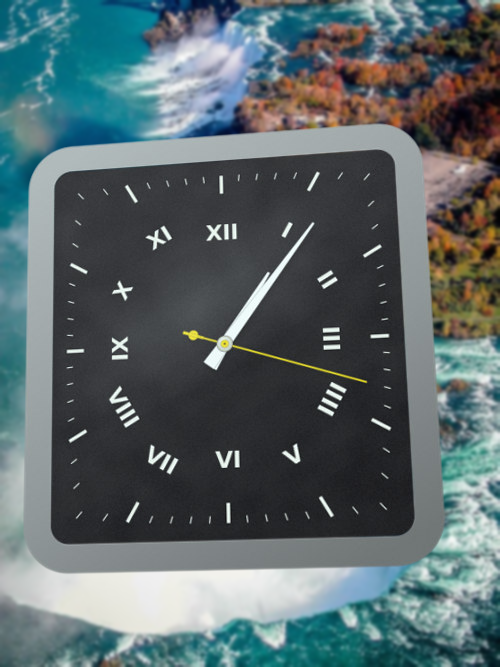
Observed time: 1:06:18
